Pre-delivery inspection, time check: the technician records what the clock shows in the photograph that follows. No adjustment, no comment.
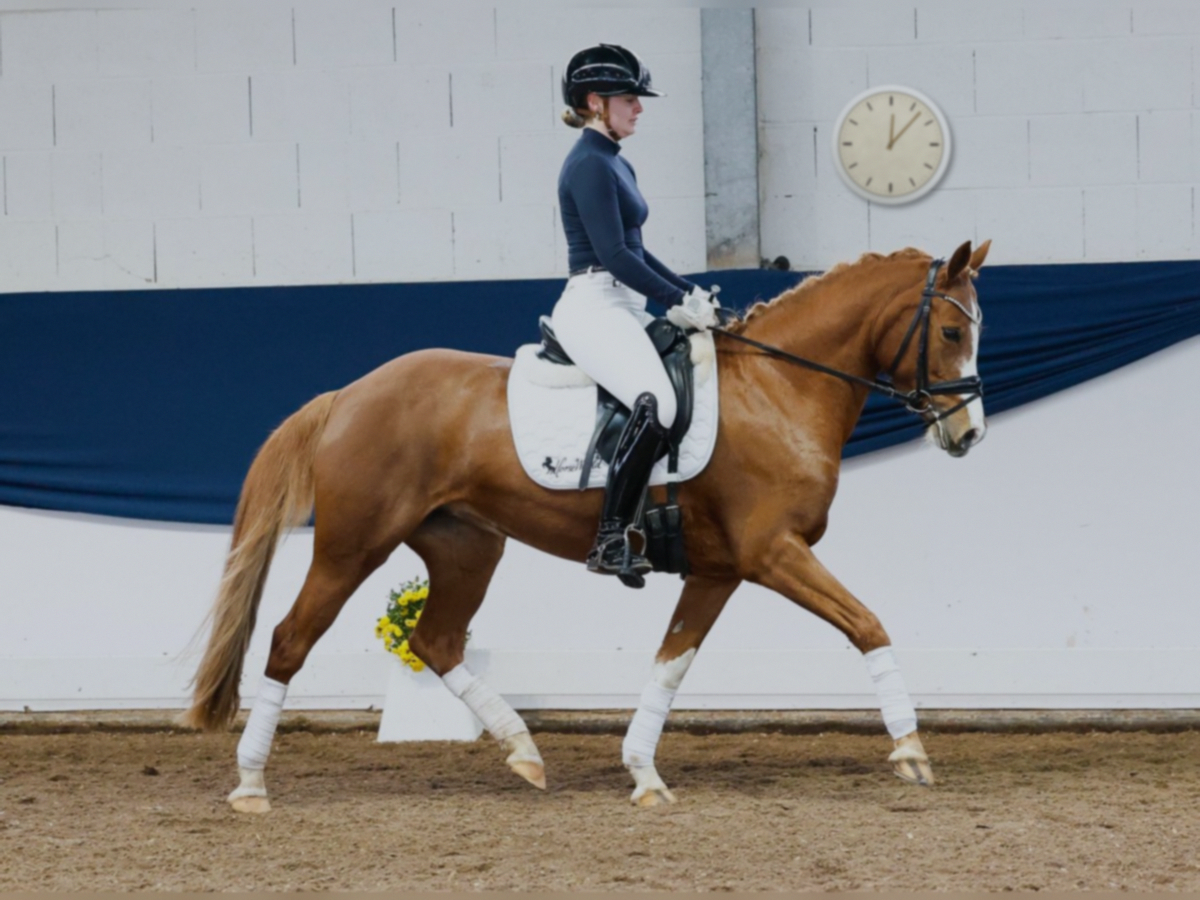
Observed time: 12:07
